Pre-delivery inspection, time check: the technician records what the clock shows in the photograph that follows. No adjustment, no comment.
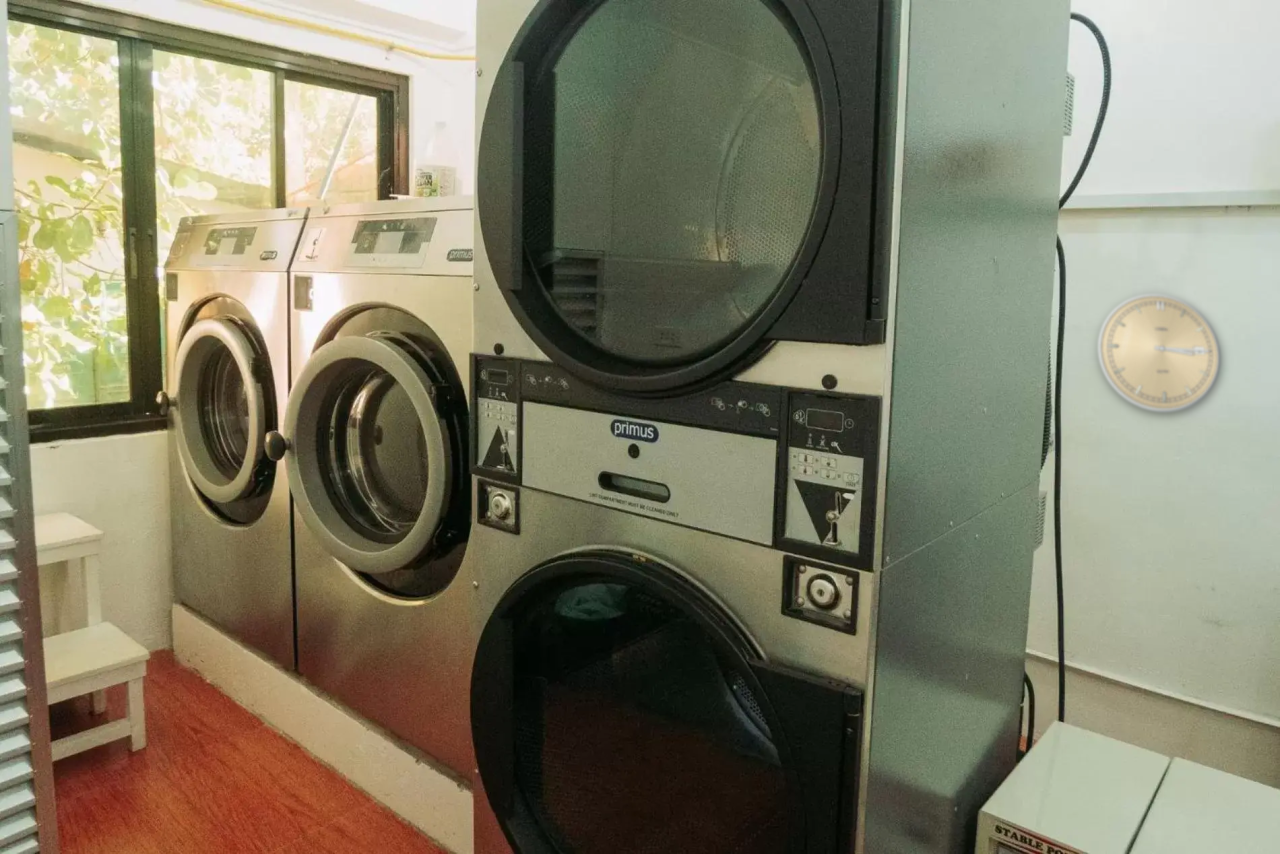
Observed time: 3:15
